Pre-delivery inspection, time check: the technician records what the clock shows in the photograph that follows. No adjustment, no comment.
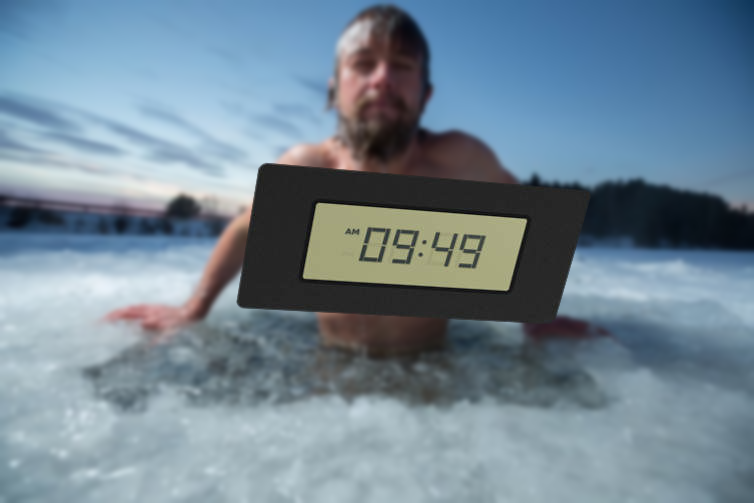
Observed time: 9:49
